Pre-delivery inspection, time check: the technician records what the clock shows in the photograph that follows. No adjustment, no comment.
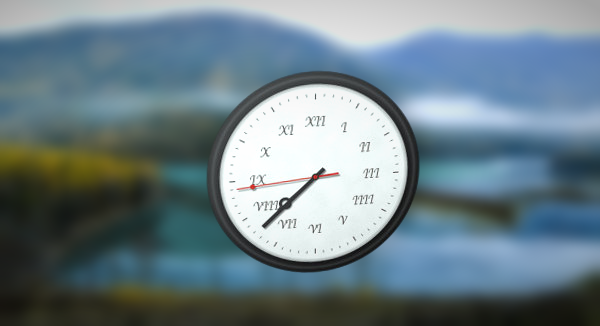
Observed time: 7:37:44
